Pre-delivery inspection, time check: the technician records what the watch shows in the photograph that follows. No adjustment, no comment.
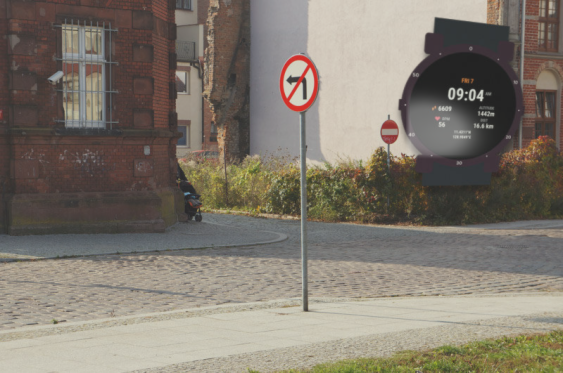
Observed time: 9:04
